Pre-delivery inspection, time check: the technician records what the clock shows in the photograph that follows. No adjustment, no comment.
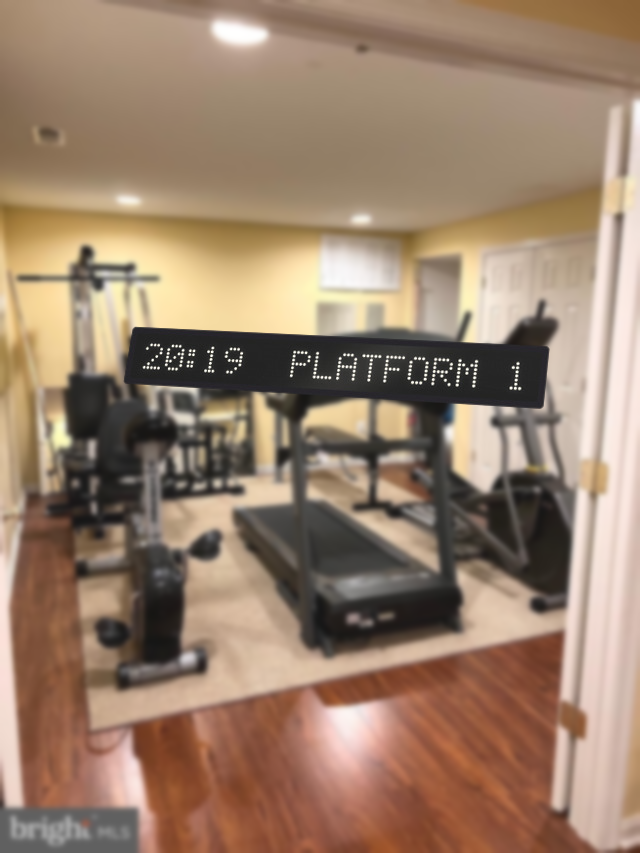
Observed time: 20:19
